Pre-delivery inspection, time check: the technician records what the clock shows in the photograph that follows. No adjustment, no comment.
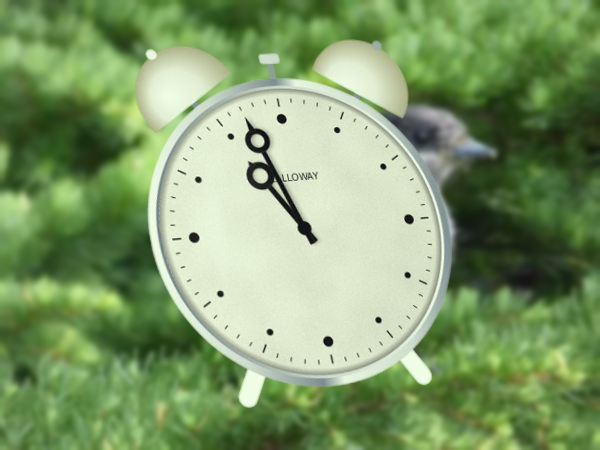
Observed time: 10:57
